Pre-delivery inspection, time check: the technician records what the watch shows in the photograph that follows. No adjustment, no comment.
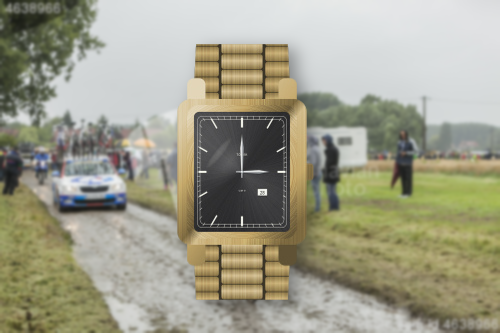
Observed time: 3:00
